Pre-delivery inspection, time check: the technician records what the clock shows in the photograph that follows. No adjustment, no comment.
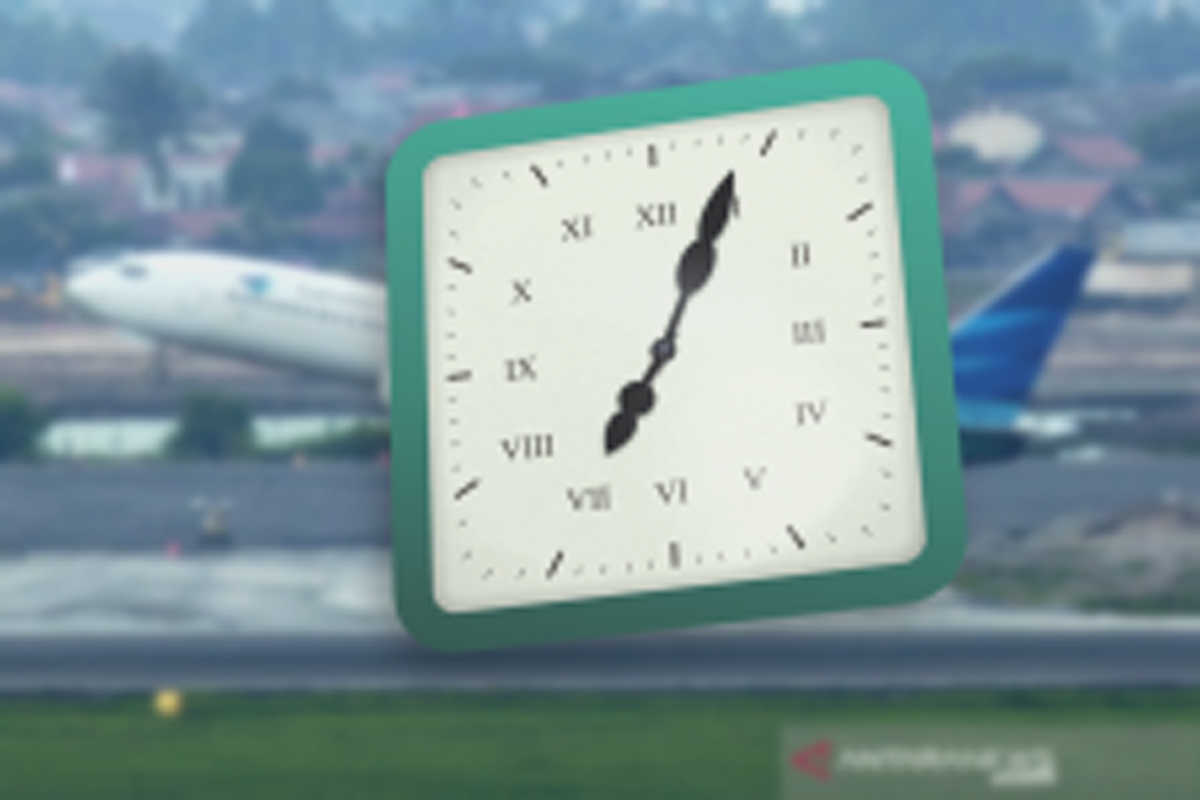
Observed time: 7:04
